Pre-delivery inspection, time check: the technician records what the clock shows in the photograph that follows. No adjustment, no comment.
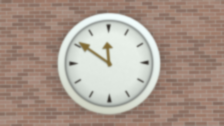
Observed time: 11:51
